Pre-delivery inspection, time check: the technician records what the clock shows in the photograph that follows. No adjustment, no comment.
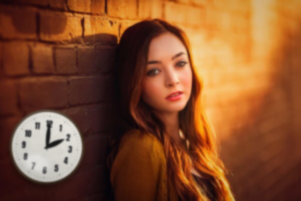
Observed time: 2:00
